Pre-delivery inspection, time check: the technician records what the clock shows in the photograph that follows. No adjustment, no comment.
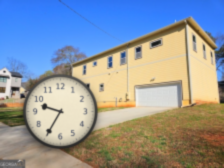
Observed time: 9:35
